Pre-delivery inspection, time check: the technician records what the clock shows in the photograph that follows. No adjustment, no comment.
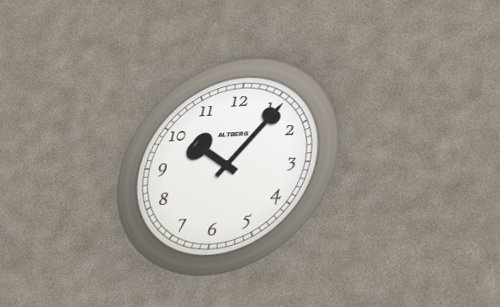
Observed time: 10:06
